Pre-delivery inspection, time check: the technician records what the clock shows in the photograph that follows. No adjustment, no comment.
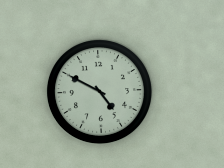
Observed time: 4:50
